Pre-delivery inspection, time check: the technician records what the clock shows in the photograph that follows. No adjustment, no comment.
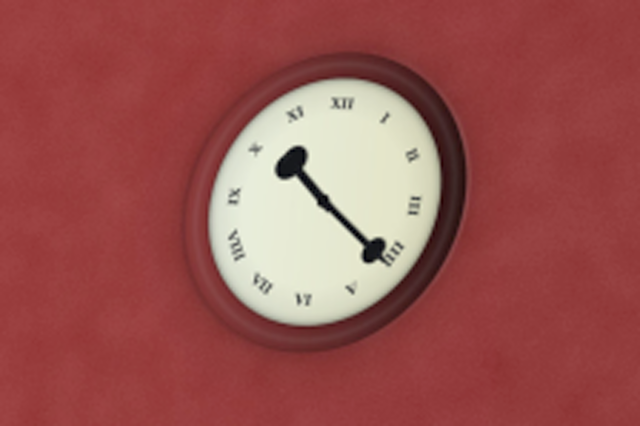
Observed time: 10:21
